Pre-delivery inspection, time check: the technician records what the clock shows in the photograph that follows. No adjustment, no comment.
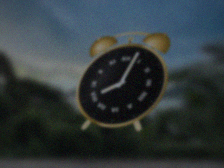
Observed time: 8:03
